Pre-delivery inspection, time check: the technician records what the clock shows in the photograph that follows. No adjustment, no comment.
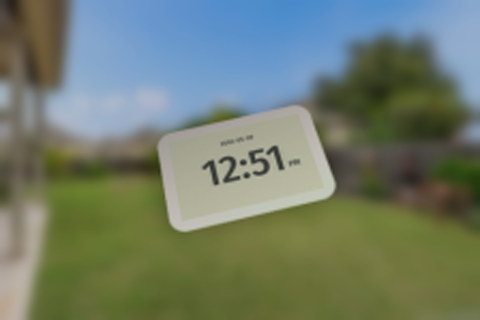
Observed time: 12:51
